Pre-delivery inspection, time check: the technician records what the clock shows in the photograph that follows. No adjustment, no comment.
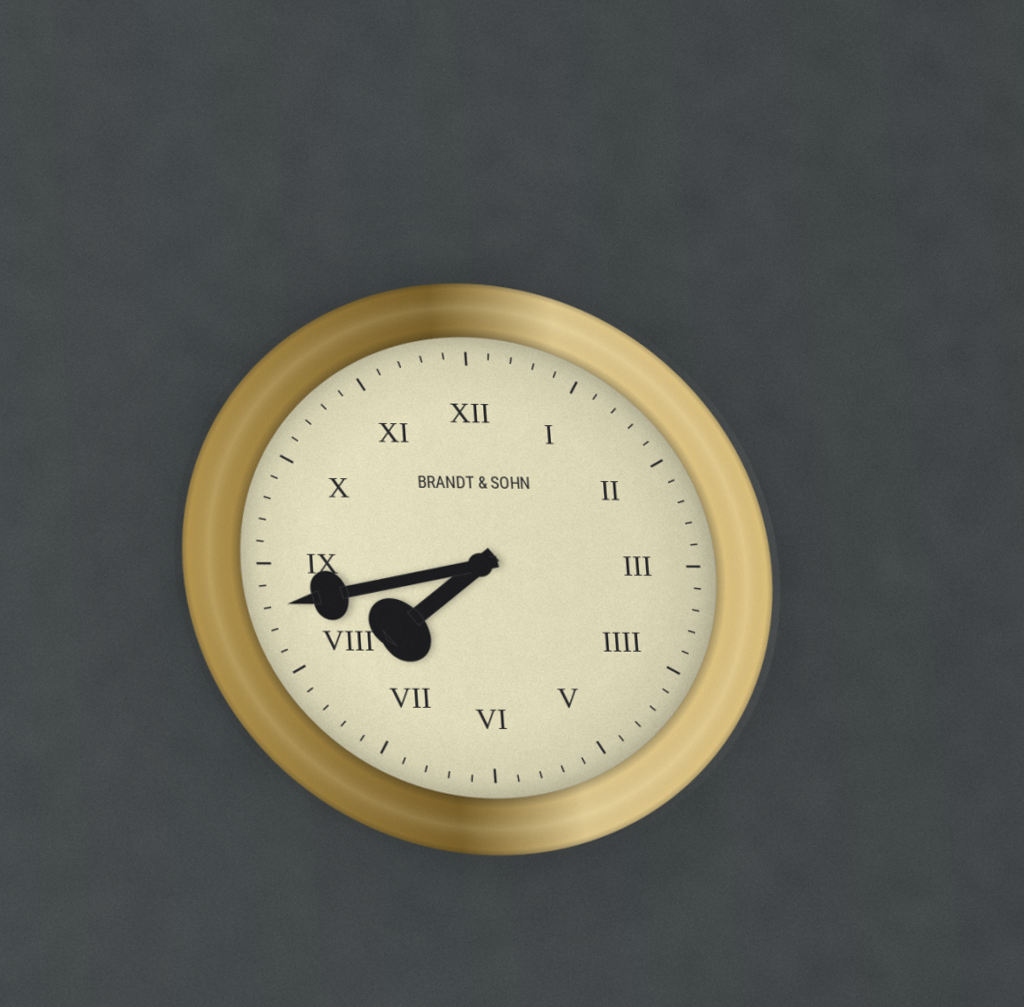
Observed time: 7:43
